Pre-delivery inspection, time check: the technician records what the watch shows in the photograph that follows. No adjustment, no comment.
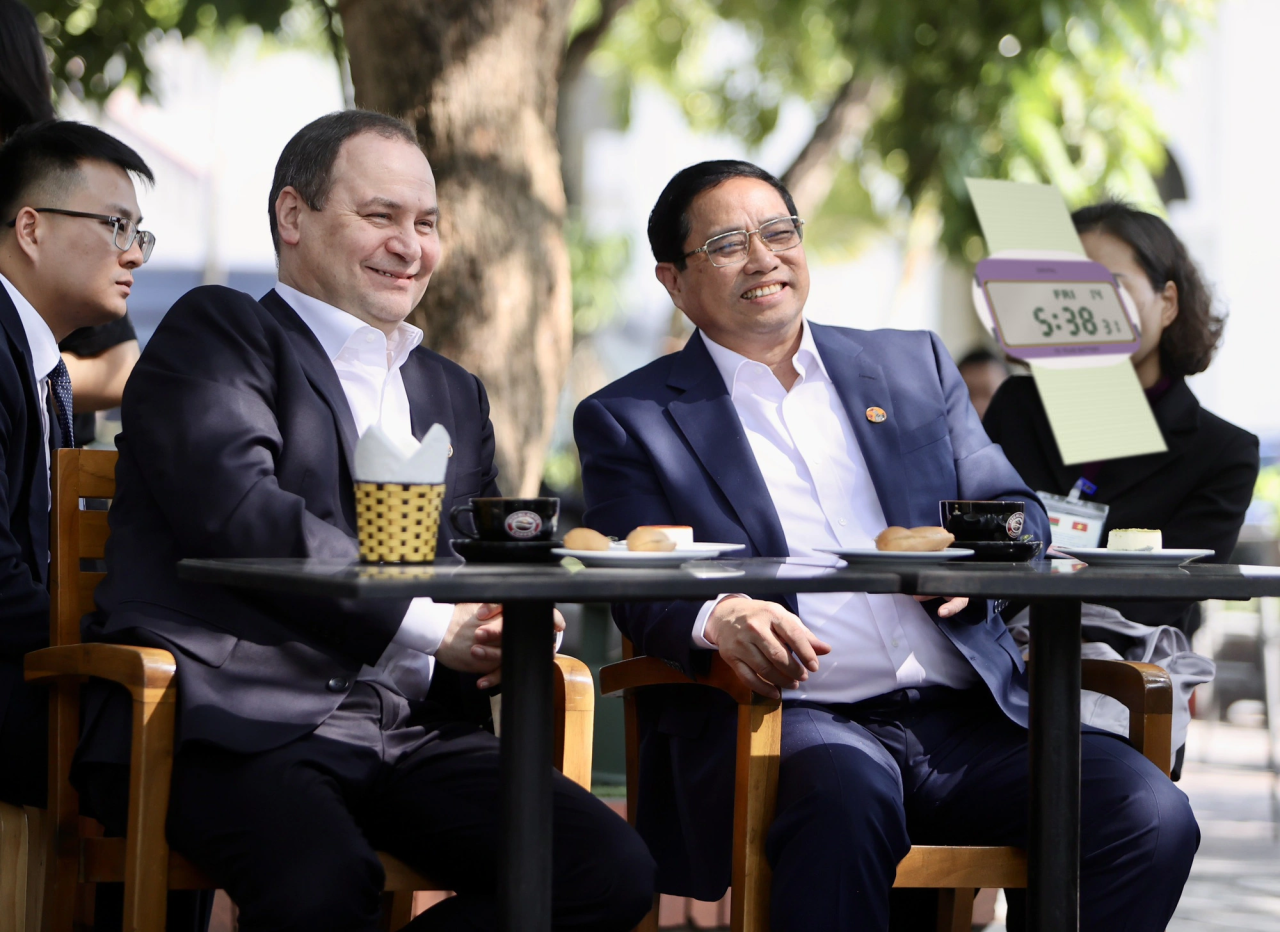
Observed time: 5:38:31
